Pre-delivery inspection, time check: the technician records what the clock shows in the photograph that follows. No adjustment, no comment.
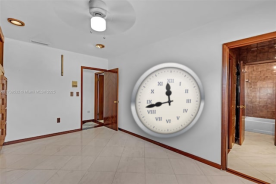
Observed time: 11:43
